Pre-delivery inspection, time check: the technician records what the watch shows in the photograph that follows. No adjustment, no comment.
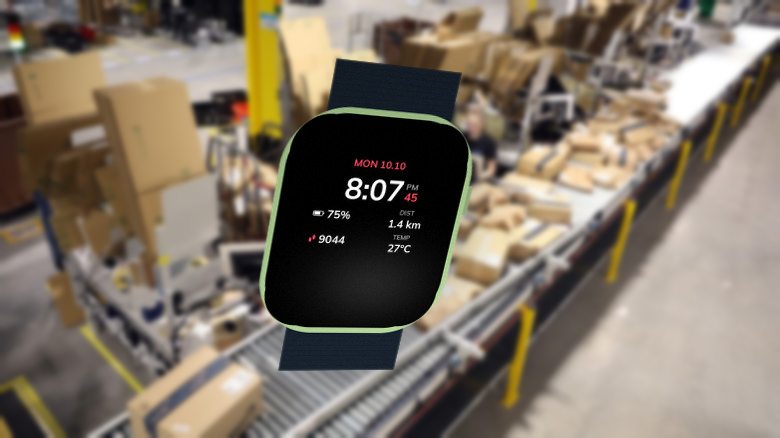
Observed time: 8:07:45
